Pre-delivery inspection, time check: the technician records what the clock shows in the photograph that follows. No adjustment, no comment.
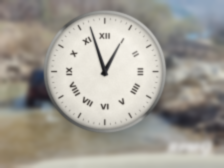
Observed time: 12:57
